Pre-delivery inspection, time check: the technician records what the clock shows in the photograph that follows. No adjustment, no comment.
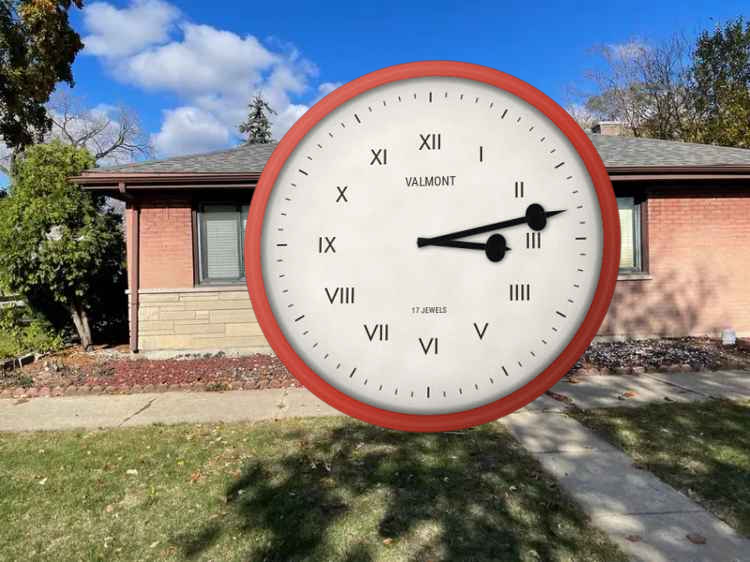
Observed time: 3:13
